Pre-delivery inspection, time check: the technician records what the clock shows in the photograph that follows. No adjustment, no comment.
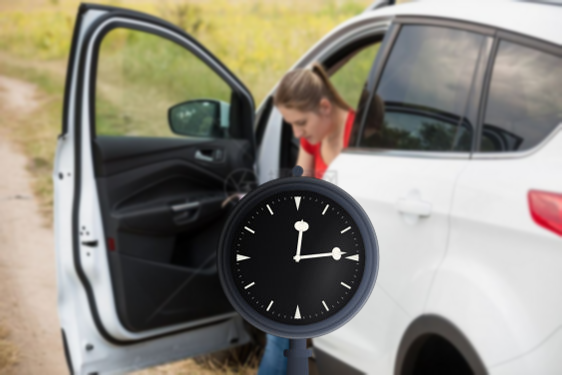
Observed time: 12:14
